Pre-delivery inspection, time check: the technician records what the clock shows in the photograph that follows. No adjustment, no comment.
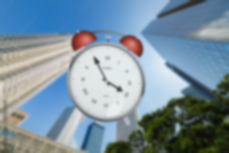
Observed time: 3:55
